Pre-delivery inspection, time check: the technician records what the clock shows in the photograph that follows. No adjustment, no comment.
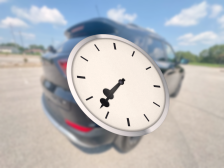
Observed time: 7:37
